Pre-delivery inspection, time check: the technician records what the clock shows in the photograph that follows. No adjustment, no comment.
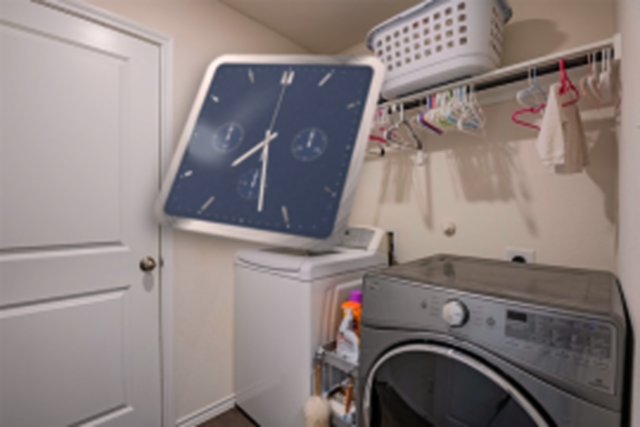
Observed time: 7:28
